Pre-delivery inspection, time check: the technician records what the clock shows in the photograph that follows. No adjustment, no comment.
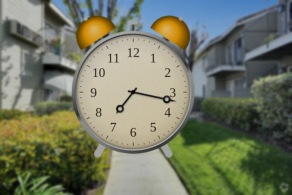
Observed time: 7:17
